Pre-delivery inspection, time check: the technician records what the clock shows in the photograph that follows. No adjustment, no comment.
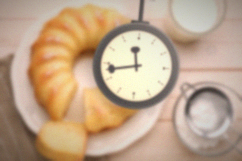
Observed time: 11:43
